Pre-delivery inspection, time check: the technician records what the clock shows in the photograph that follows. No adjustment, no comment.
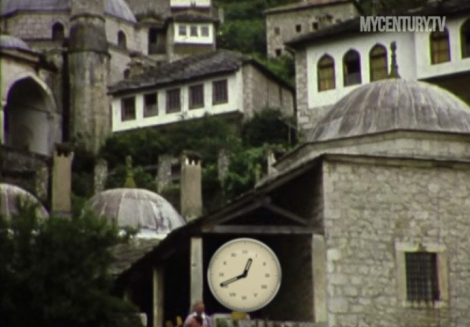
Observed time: 12:41
